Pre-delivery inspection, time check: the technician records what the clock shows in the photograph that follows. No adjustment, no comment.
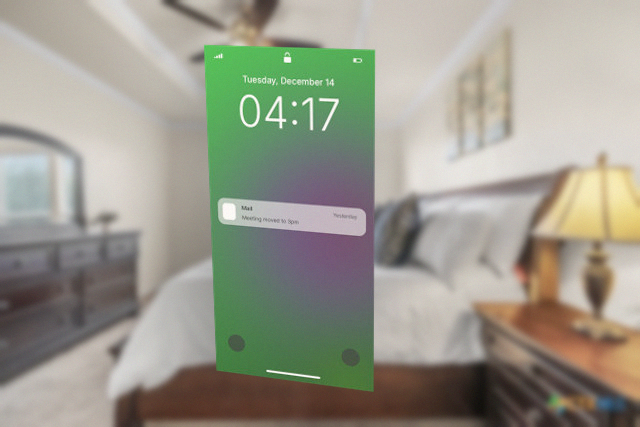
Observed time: 4:17
